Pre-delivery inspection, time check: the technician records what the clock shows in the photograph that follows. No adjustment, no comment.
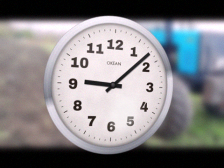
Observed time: 9:08
